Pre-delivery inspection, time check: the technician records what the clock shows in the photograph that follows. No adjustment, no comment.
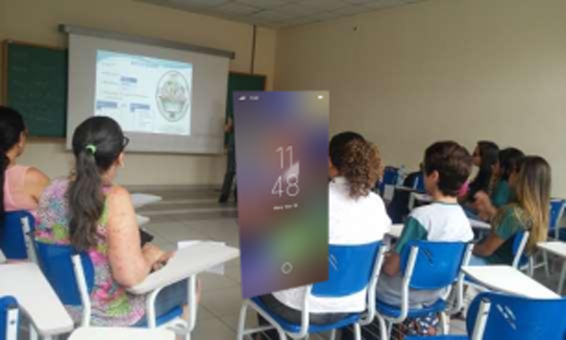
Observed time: 11:48
